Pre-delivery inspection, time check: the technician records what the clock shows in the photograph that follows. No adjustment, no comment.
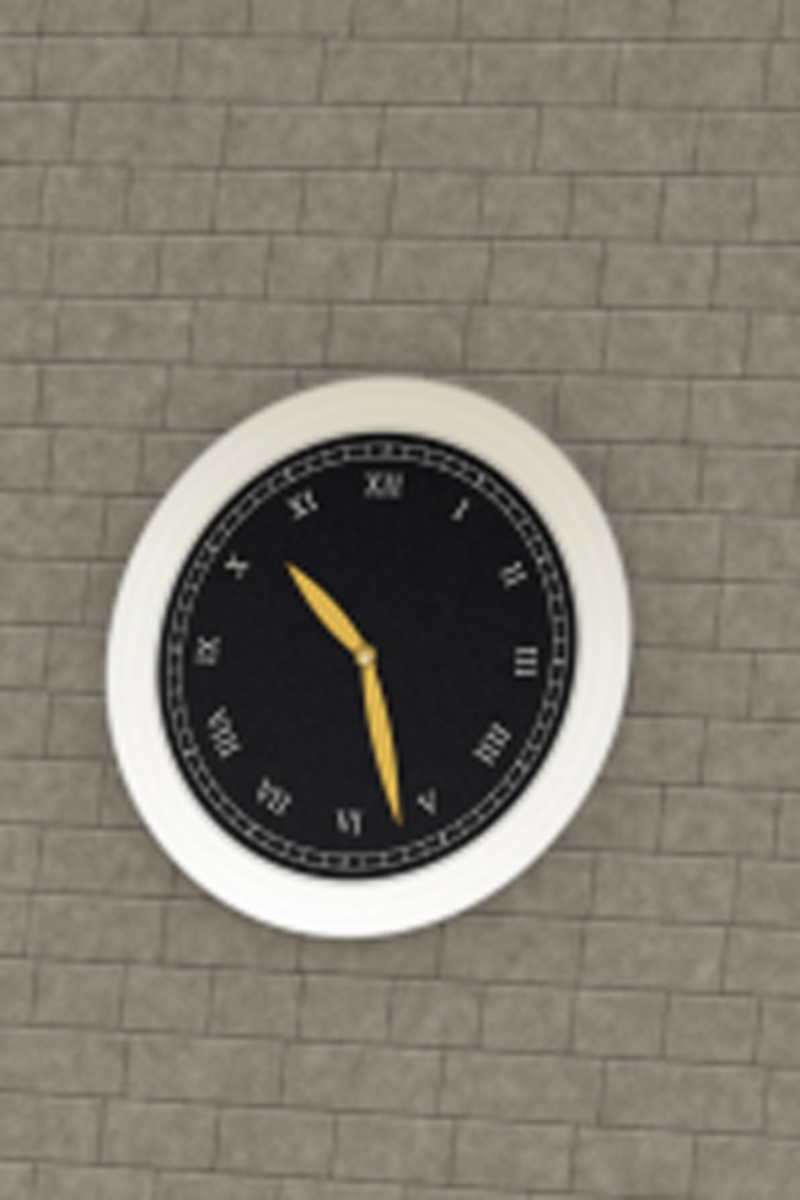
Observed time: 10:27
